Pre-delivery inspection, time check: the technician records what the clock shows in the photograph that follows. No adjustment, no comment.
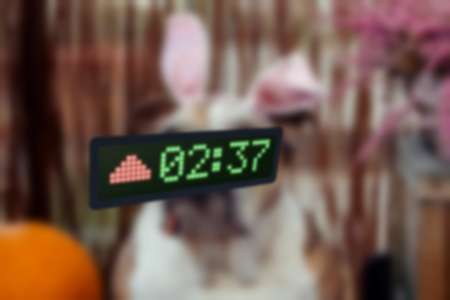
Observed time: 2:37
